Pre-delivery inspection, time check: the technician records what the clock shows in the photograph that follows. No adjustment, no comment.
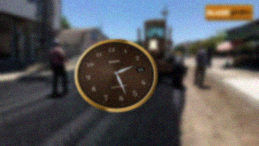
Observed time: 2:28
